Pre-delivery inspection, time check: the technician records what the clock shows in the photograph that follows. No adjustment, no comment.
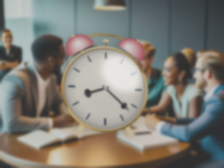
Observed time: 8:22
